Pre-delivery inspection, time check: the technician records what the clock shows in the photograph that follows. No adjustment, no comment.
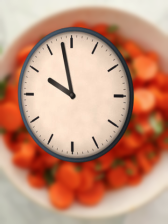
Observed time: 9:58
